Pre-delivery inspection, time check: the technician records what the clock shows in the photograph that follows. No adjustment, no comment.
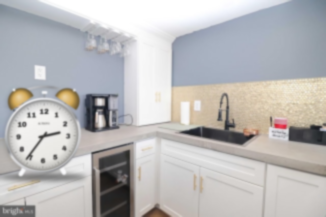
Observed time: 2:36
